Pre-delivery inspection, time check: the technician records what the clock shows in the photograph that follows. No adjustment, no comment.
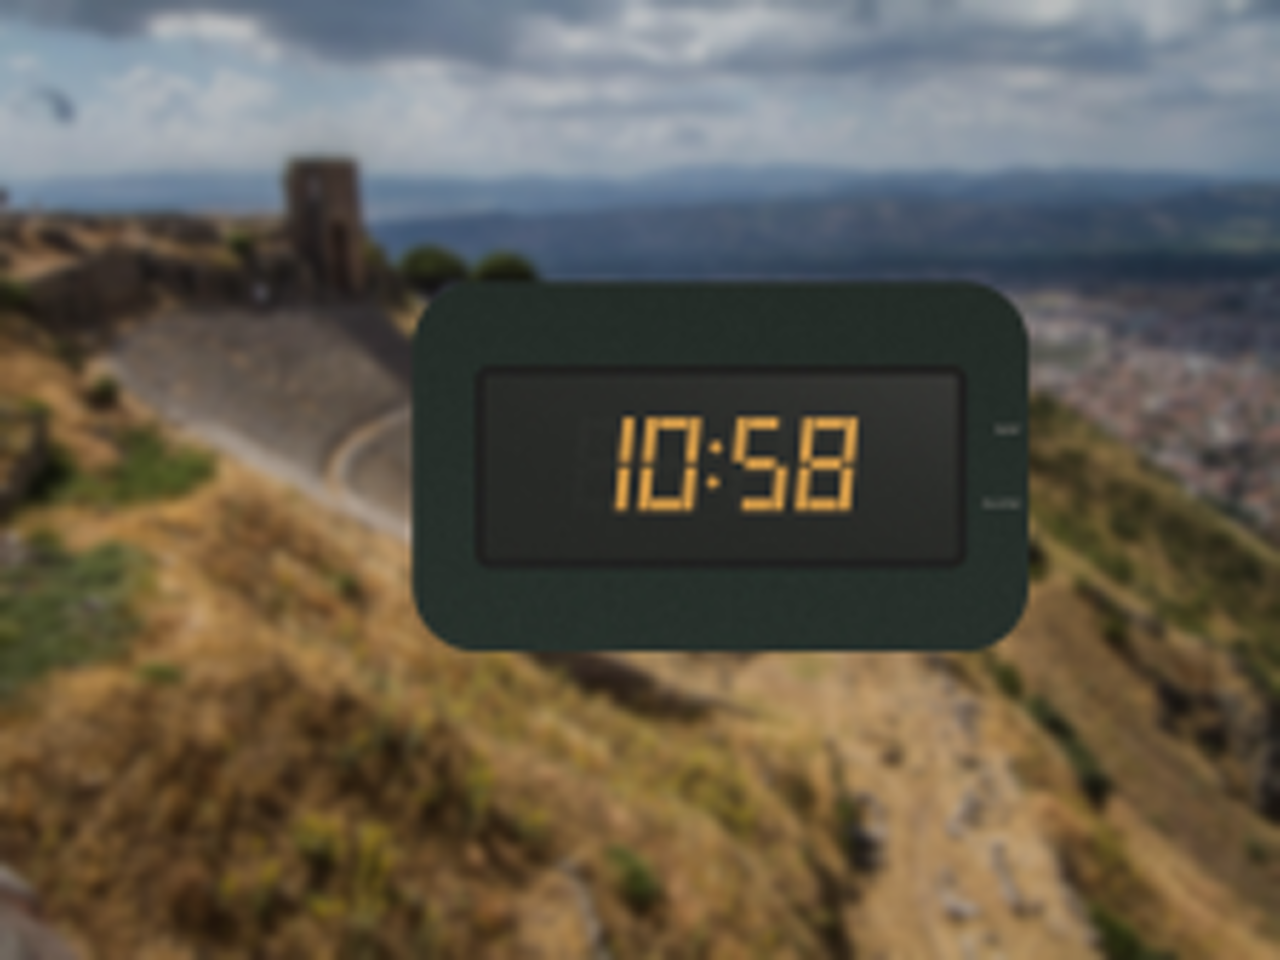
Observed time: 10:58
